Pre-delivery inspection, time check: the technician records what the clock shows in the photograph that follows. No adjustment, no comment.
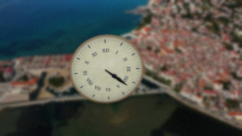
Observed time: 4:22
